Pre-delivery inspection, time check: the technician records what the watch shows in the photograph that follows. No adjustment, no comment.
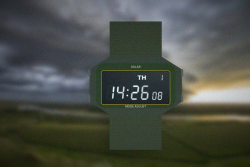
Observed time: 14:26:08
